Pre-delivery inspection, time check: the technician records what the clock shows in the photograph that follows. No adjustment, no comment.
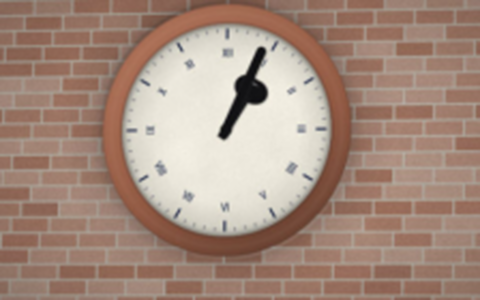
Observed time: 1:04
